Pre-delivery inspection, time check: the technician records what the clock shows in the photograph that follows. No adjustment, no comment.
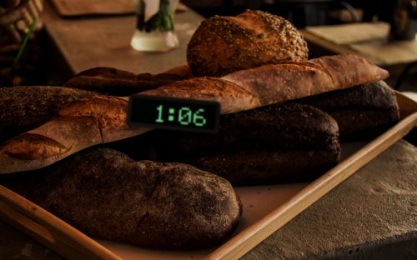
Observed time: 1:06
